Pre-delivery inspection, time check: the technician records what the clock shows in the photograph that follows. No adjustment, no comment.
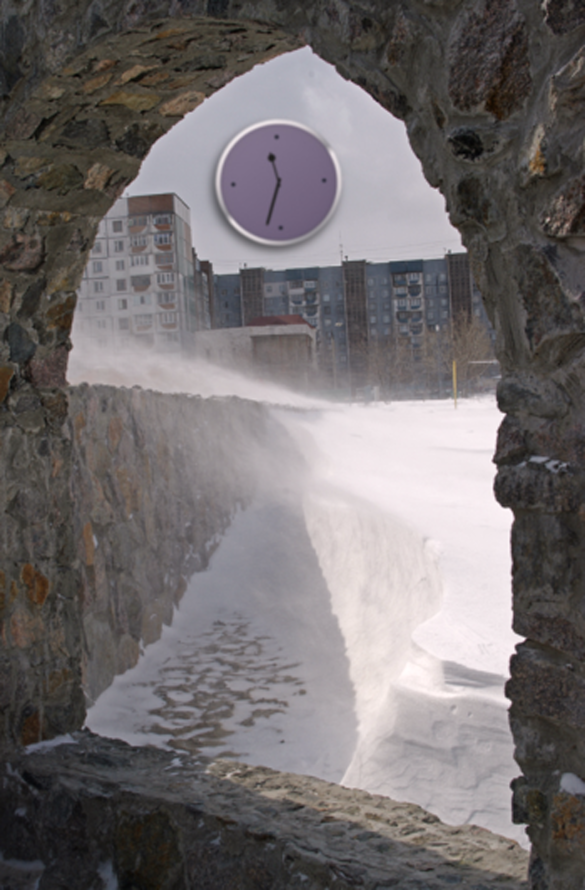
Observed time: 11:33
